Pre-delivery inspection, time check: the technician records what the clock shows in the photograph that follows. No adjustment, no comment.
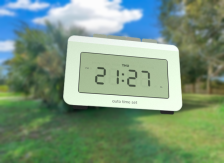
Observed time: 21:27
